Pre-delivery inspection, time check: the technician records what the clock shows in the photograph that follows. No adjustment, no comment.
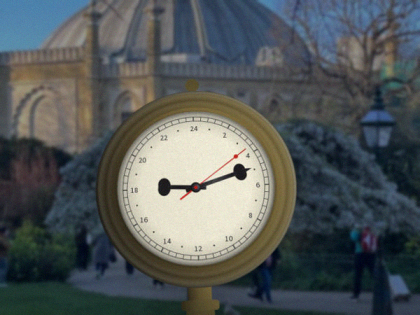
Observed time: 18:12:09
